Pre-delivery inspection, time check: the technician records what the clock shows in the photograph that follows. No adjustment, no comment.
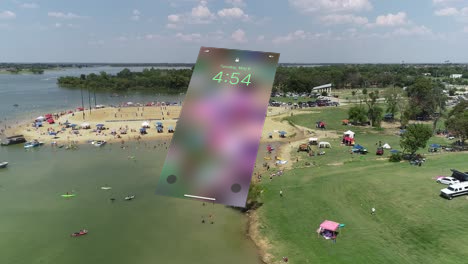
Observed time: 4:54
